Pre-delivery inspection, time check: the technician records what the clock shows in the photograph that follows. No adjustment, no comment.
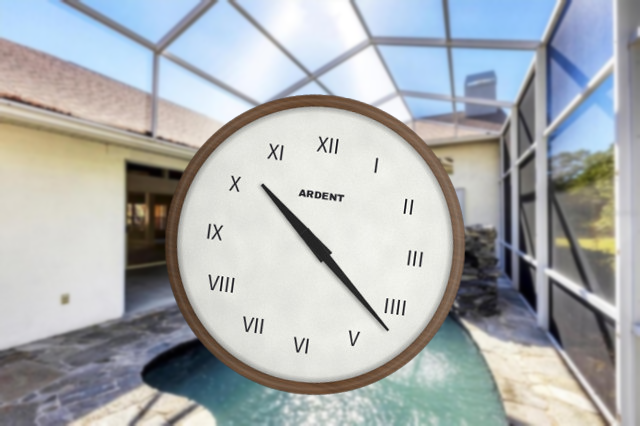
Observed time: 10:22
